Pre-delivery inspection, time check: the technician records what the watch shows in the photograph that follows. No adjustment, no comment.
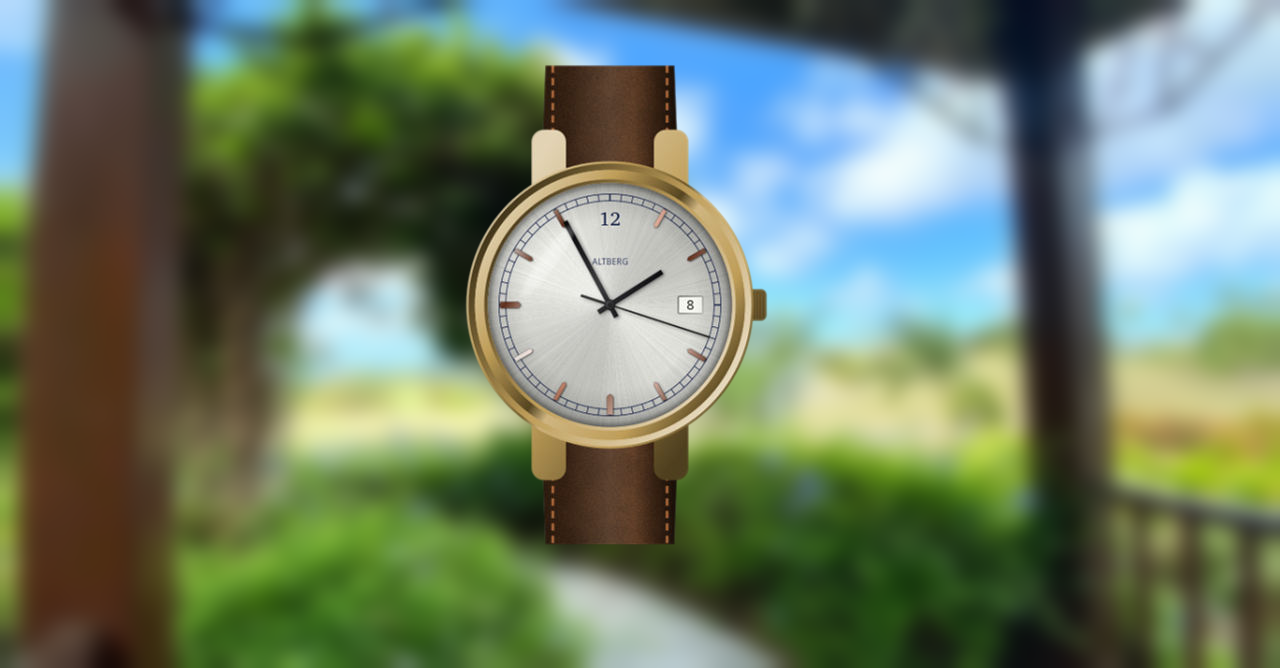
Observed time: 1:55:18
